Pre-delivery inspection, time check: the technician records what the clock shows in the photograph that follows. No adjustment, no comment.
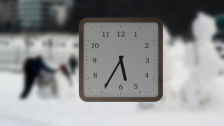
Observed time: 5:35
